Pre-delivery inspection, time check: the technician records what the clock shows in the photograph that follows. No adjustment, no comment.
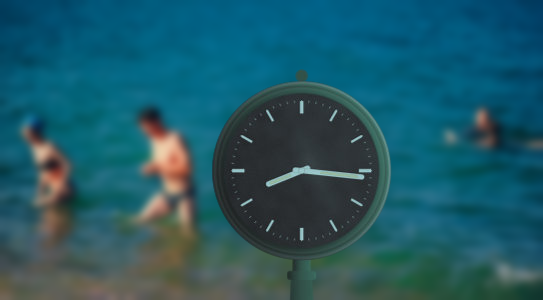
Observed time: 8:16
